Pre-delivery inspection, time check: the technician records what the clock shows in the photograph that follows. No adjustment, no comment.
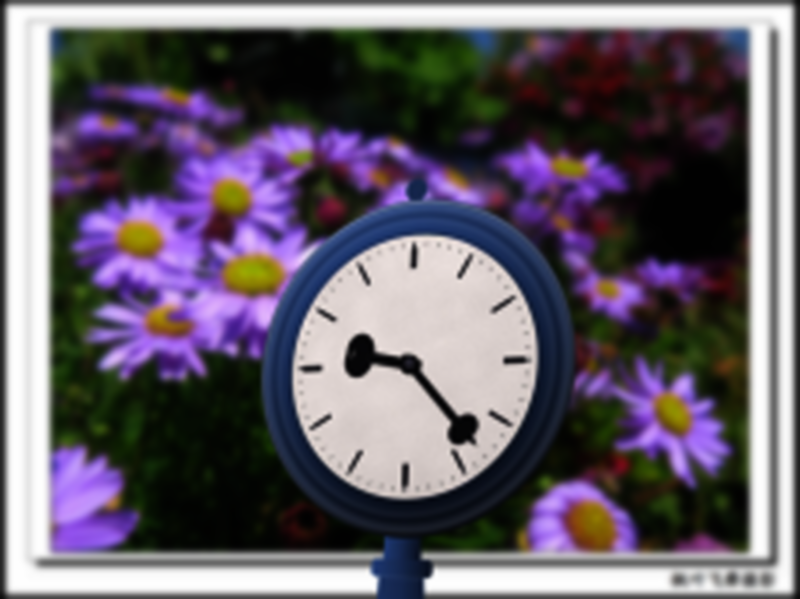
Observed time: 9:23
